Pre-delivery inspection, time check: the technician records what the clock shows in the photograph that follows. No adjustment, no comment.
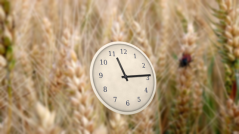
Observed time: 11:14
